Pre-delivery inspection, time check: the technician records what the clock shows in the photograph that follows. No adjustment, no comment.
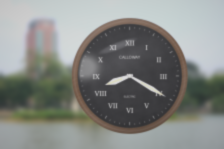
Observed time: 8:20
